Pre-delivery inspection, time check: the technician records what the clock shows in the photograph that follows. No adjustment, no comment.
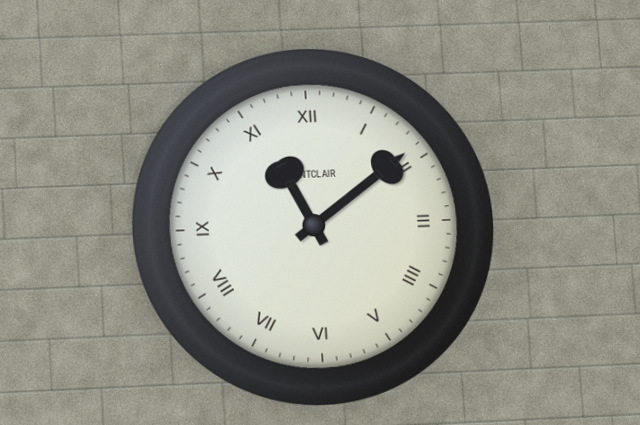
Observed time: 11:09
